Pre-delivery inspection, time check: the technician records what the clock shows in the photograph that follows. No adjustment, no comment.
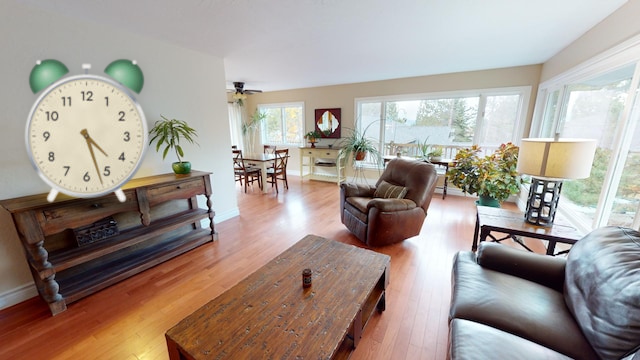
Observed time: 4:27
